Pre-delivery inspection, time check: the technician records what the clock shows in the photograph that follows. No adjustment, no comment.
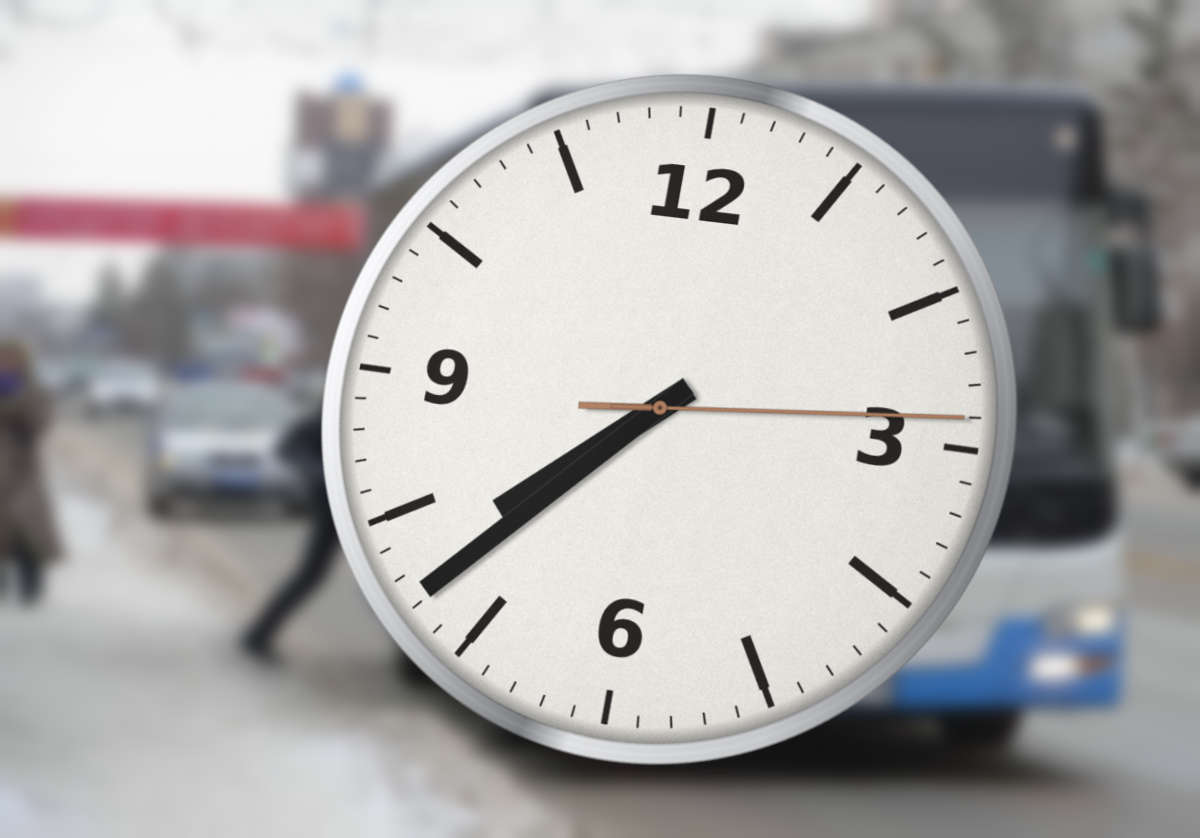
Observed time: 7:37:14
